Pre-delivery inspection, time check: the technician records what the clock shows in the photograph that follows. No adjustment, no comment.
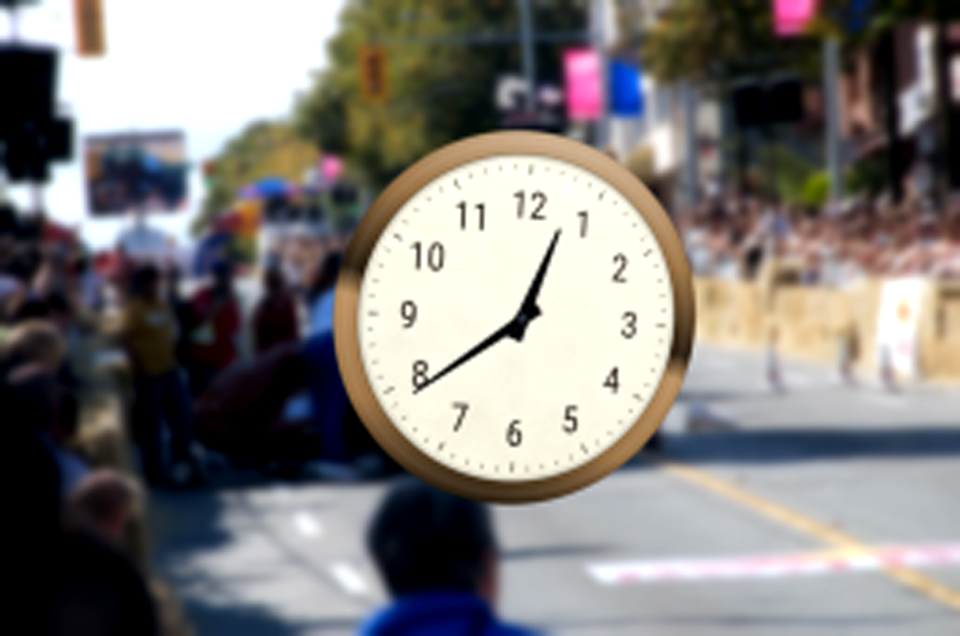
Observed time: 12:39
